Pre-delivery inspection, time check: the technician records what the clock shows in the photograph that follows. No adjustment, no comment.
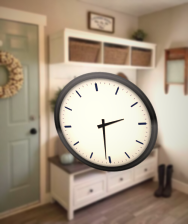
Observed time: 2:31
